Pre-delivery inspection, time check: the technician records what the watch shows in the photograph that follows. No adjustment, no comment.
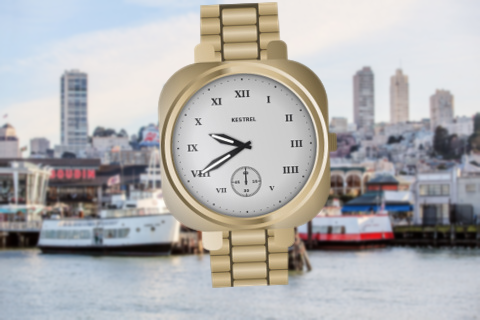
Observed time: 9:40
